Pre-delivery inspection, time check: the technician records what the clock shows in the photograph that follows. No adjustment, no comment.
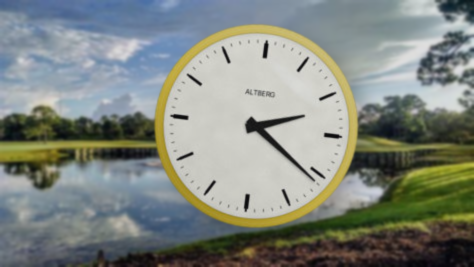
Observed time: 2:21
